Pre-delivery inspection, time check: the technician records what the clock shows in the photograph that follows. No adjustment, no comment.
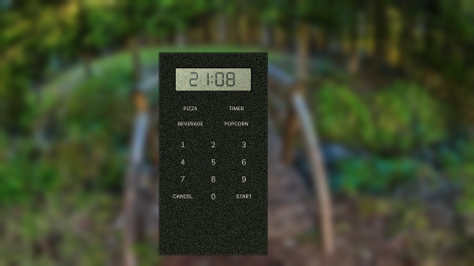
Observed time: 21:08
